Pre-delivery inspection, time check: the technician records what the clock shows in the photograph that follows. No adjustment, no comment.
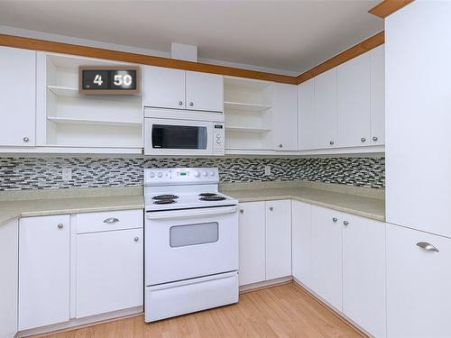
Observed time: 4:50
